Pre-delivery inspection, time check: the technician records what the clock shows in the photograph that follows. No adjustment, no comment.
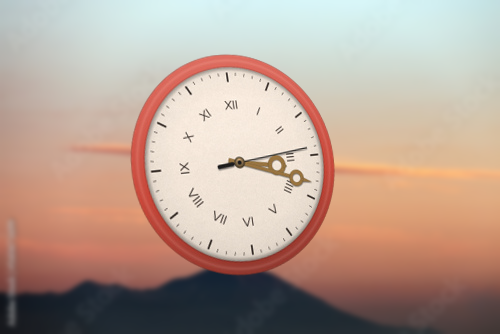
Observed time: 3:18:14
